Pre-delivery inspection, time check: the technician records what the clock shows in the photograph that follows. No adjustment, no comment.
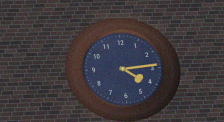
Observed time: 4:14
